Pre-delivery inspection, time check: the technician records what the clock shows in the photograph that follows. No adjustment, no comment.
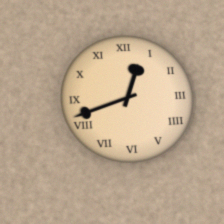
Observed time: 12:42
